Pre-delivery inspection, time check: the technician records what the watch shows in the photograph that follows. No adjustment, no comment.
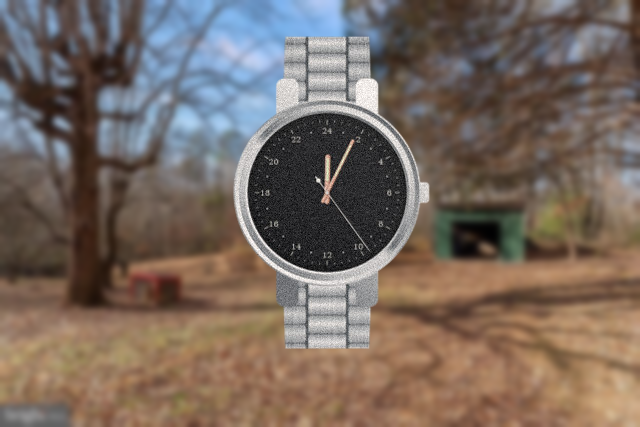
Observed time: 0:04:24
